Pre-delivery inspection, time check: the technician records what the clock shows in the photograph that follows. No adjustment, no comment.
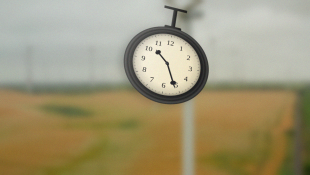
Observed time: 10:26
